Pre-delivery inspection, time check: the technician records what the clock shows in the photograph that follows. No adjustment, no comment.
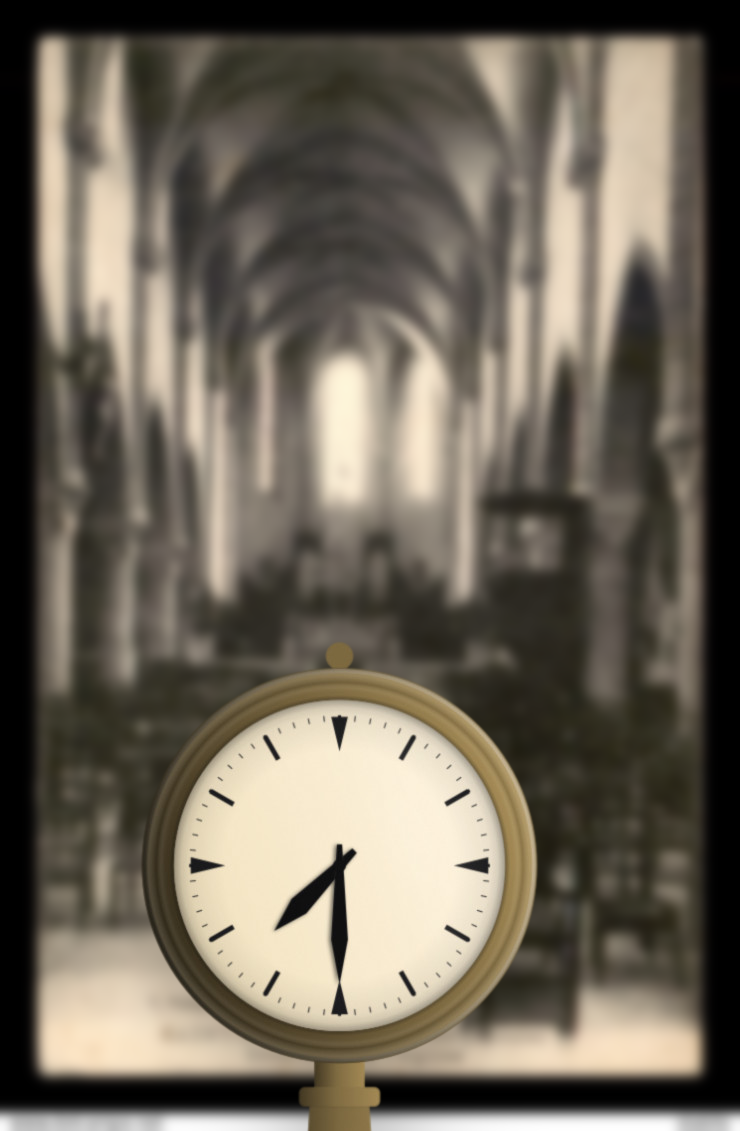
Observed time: 7:30
